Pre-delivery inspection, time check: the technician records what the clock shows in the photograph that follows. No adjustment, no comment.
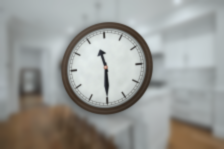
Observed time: 11:30
